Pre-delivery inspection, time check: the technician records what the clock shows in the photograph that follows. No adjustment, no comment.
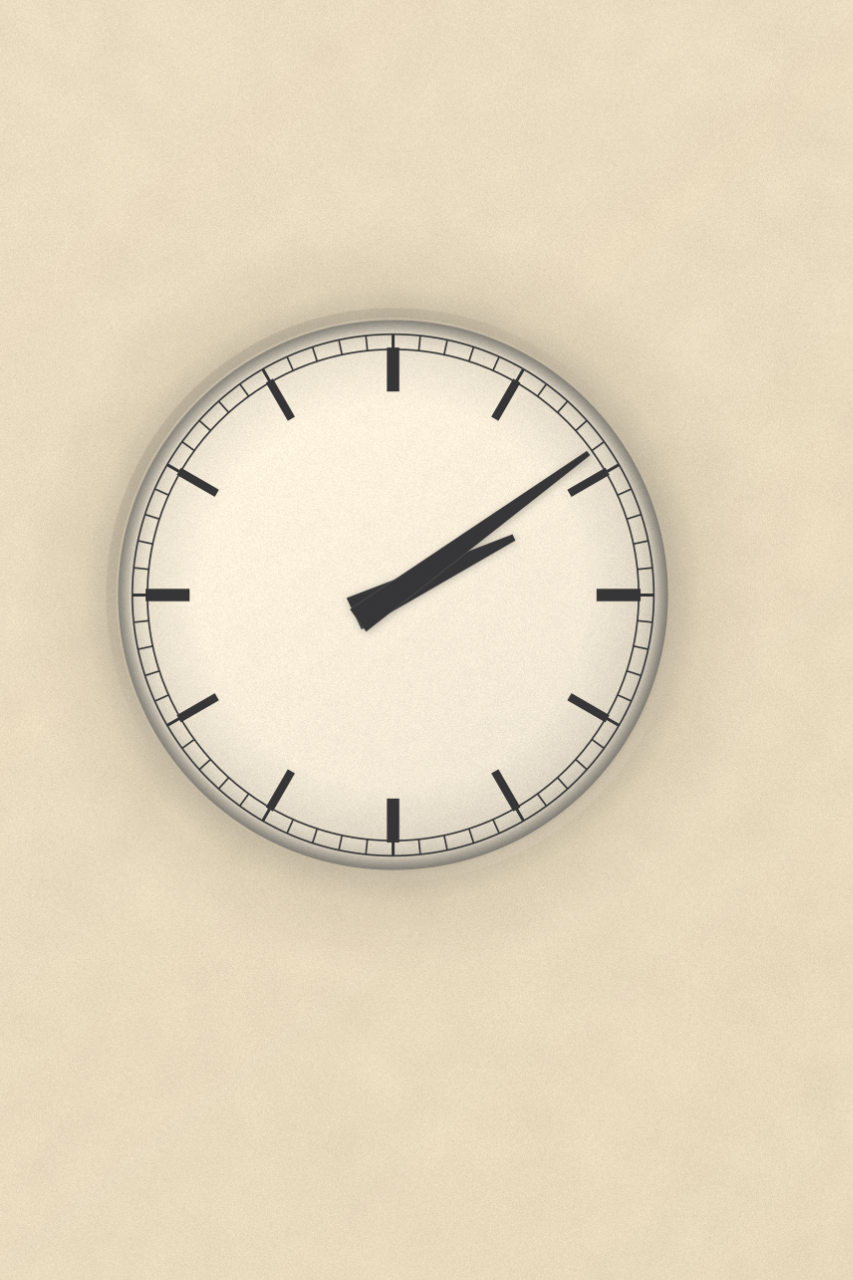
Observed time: 2:09
